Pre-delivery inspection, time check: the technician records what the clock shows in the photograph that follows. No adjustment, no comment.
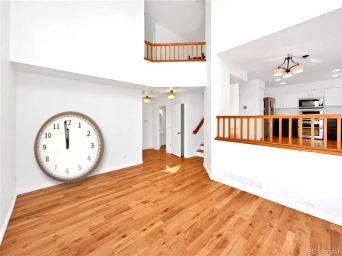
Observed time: 11:59
